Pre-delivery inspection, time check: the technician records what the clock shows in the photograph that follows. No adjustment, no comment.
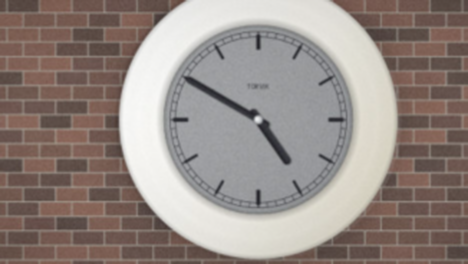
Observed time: 4:50
